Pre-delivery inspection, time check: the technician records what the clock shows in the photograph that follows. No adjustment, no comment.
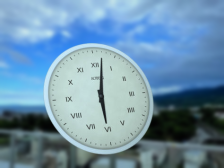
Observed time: 6:02
